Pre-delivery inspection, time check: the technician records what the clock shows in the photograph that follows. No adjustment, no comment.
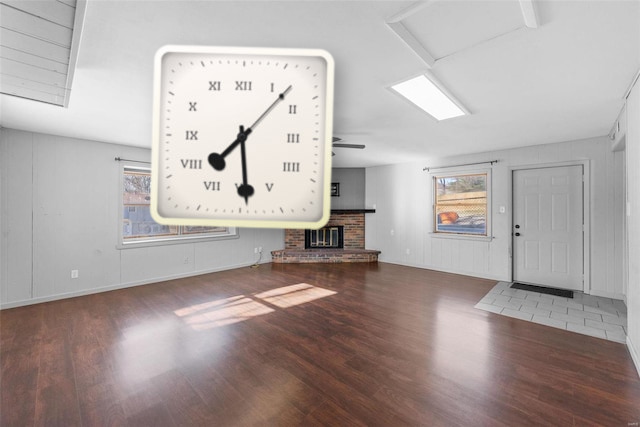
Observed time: 7:29:07
